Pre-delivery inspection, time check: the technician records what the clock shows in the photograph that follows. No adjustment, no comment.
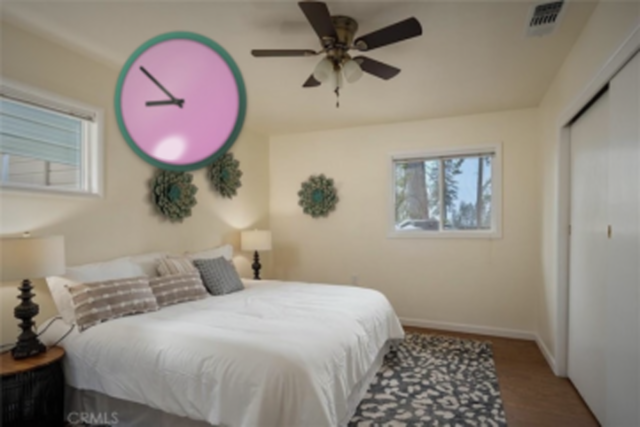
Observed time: 8:52
